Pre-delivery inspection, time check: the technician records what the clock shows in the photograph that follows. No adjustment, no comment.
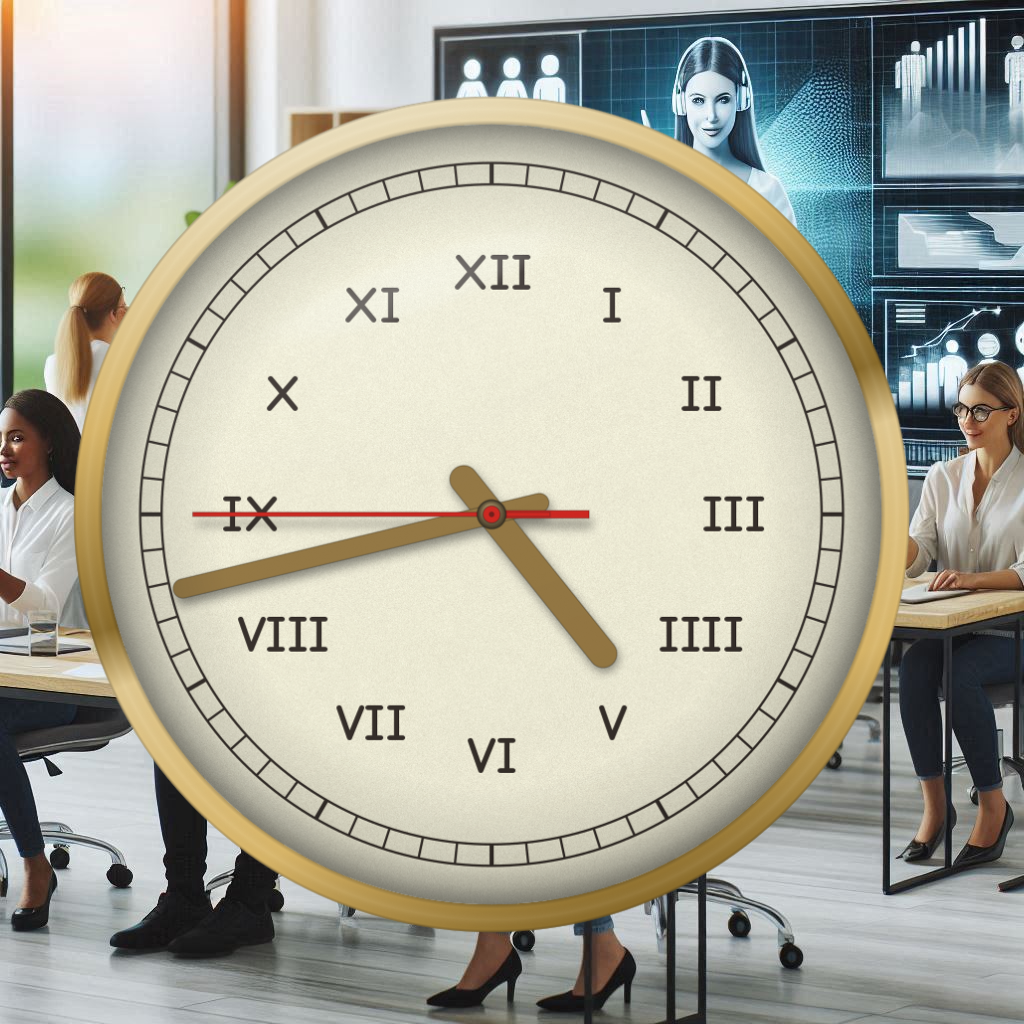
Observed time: 4:42:45
